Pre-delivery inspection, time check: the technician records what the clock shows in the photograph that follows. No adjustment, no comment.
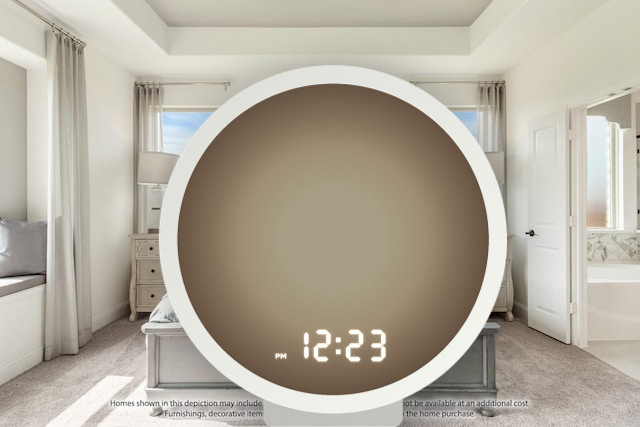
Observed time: 12:23
